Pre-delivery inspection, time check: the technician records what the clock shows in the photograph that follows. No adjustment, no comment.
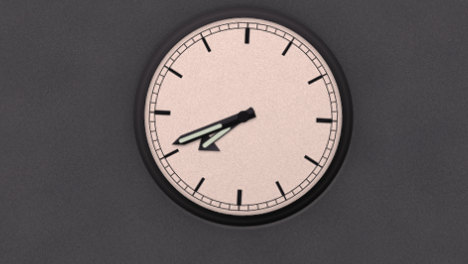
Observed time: 7:41
